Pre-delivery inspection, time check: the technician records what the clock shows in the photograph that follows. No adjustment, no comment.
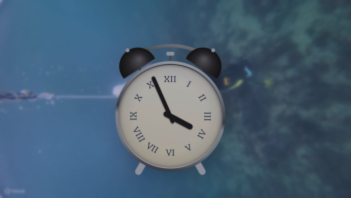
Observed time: 3:56
